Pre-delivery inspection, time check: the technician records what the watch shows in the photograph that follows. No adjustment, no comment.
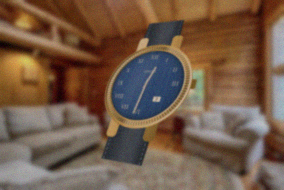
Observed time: 12:31
